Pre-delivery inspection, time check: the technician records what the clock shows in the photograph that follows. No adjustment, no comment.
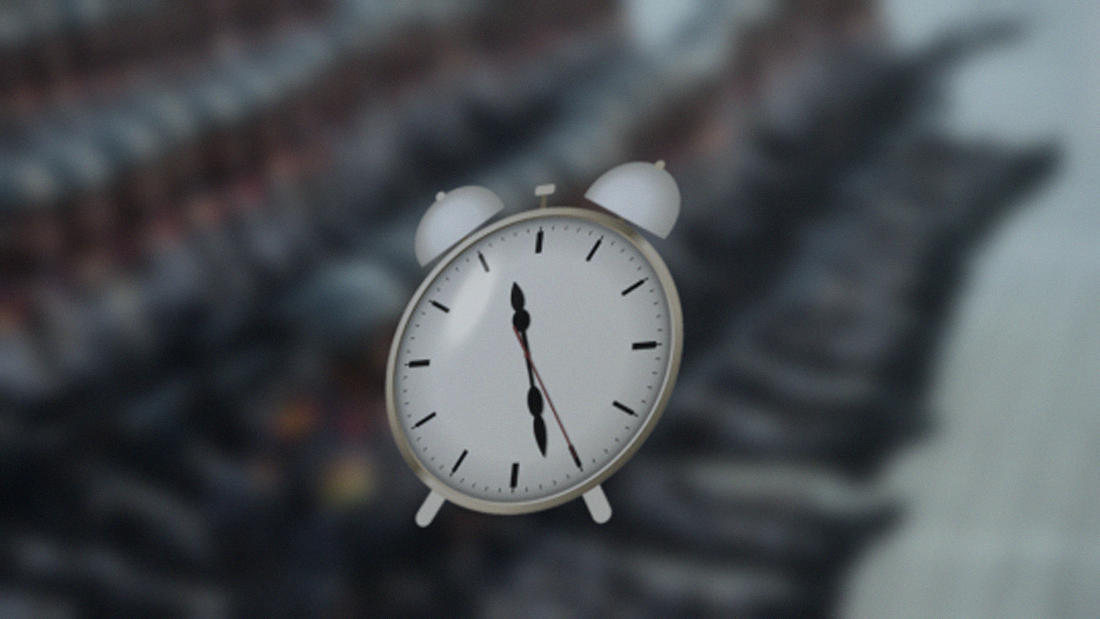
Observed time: 11:27:25
